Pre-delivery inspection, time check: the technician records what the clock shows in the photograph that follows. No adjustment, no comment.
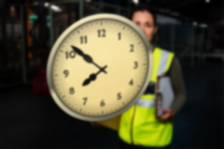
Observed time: 7:52
